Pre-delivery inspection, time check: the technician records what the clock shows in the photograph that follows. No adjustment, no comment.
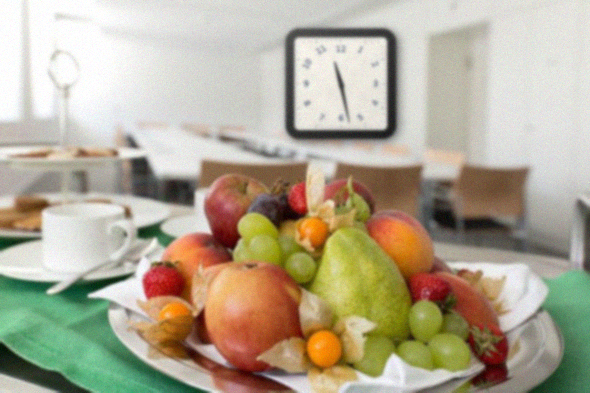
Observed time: 11:28
